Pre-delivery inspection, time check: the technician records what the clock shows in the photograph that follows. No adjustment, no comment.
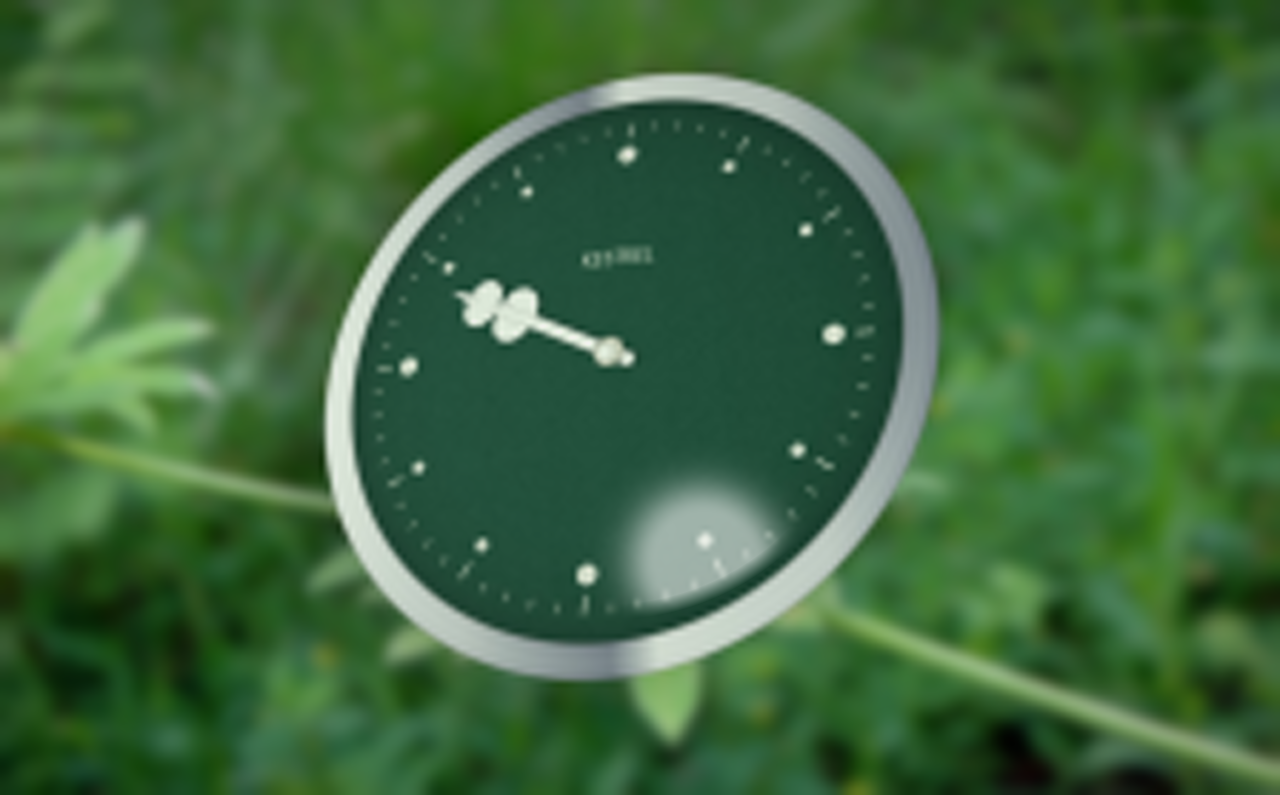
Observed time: 9:49
